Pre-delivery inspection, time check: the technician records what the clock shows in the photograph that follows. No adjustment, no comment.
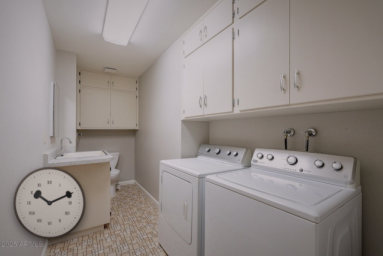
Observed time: 10:11
